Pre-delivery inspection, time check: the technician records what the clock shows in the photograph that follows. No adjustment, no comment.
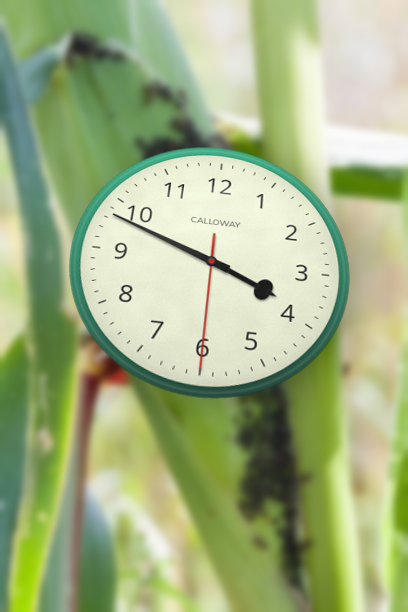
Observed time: 3:48:30
